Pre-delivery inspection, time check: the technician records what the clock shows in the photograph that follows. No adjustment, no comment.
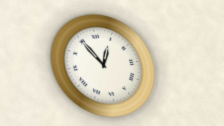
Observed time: 12:55
